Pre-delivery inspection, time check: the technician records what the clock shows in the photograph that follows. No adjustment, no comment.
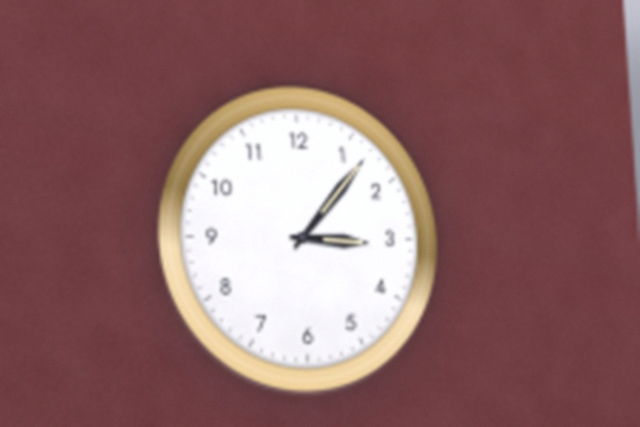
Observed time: 3:07
